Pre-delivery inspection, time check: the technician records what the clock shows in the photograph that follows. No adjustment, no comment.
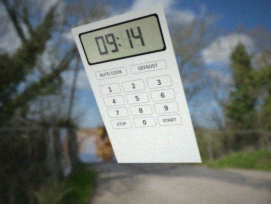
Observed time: 9:14
